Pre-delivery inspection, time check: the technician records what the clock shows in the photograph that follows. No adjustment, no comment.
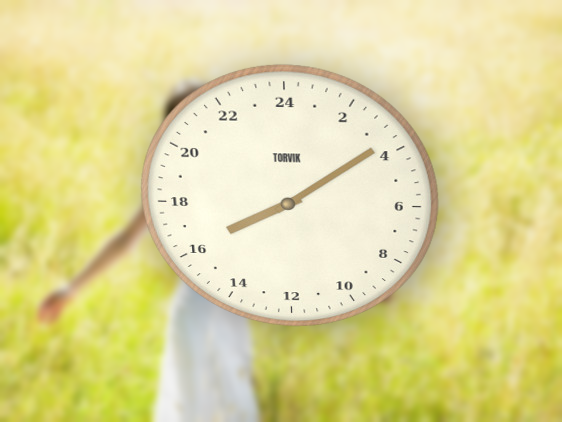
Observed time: 16:09
